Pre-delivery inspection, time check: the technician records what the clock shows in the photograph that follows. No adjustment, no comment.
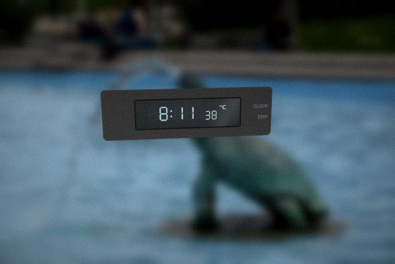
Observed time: 8:11
